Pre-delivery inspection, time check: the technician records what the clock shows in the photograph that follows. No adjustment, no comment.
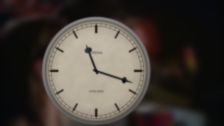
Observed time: 11:18
